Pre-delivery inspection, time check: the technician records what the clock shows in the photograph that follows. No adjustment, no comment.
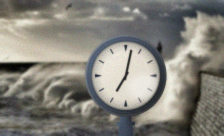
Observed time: 7:02
